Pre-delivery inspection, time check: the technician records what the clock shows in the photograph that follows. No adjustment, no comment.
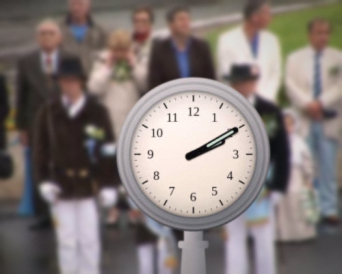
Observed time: 2:10
